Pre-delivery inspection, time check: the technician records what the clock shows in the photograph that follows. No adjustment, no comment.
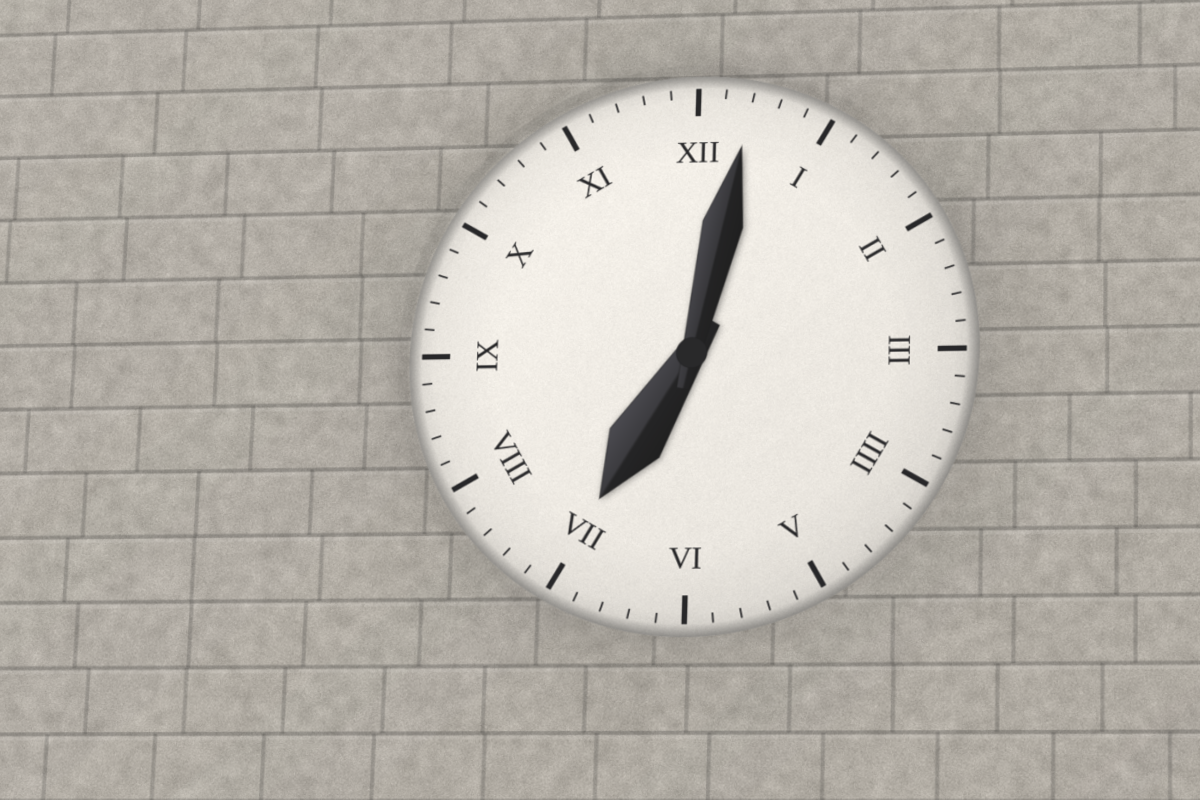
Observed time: 7:02
